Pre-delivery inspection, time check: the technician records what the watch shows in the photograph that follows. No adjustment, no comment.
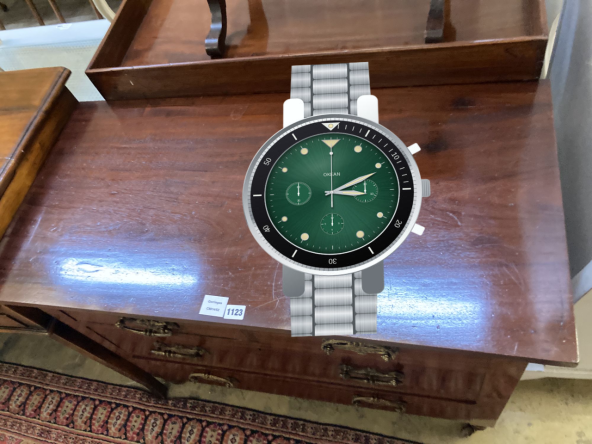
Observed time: 3:11
